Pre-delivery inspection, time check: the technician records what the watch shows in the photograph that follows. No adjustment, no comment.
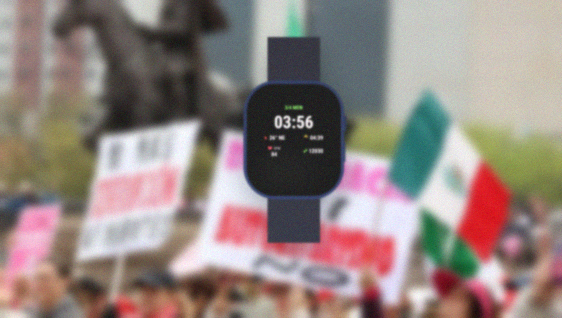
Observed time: 3:56
